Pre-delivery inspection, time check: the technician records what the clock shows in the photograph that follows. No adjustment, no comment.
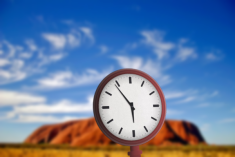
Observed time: 5:54
